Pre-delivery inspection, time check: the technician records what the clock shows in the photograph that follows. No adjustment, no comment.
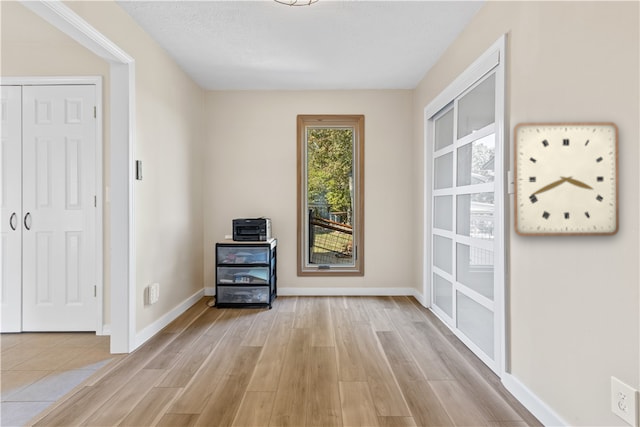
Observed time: 3:41
